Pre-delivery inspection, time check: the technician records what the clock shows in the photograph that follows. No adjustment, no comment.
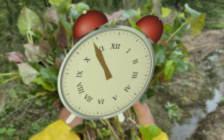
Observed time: 10:54
